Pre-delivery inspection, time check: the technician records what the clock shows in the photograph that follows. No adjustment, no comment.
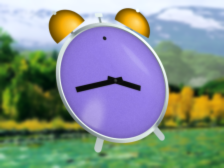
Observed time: 3:44
